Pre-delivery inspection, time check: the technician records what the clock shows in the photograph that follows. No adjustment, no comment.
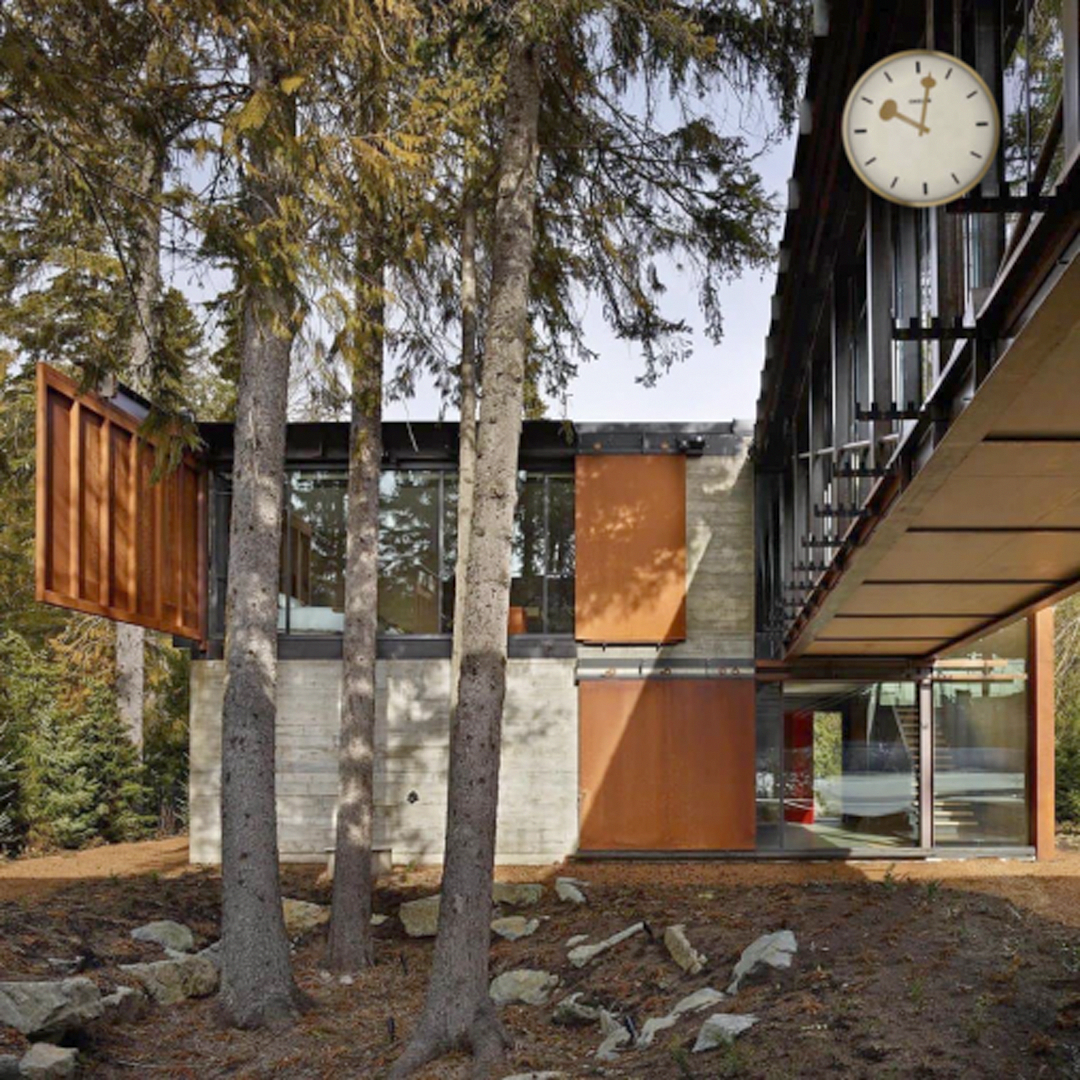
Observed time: 10:02
